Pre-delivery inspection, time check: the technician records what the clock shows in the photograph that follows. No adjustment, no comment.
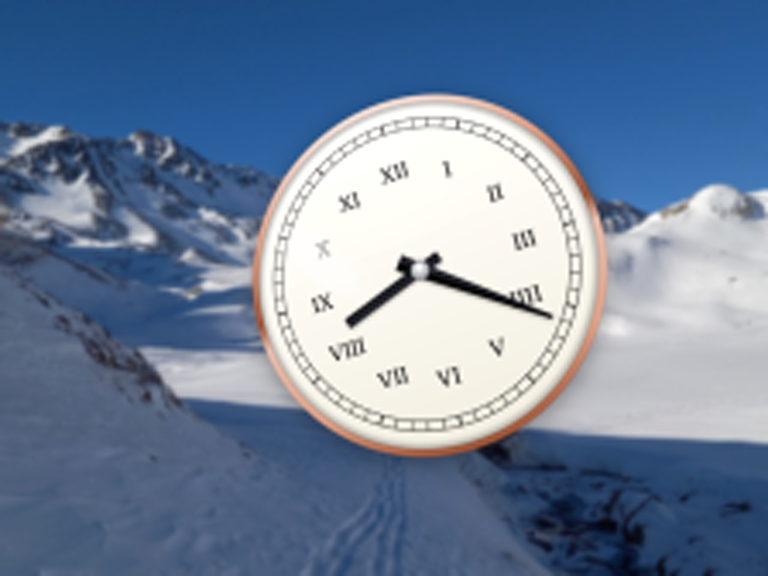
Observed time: 8:21
